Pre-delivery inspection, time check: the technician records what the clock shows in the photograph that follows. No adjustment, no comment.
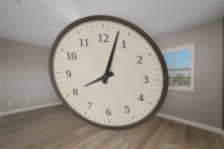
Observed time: 8:03
